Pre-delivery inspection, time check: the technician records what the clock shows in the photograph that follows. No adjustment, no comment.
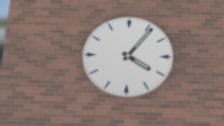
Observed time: 4:06
